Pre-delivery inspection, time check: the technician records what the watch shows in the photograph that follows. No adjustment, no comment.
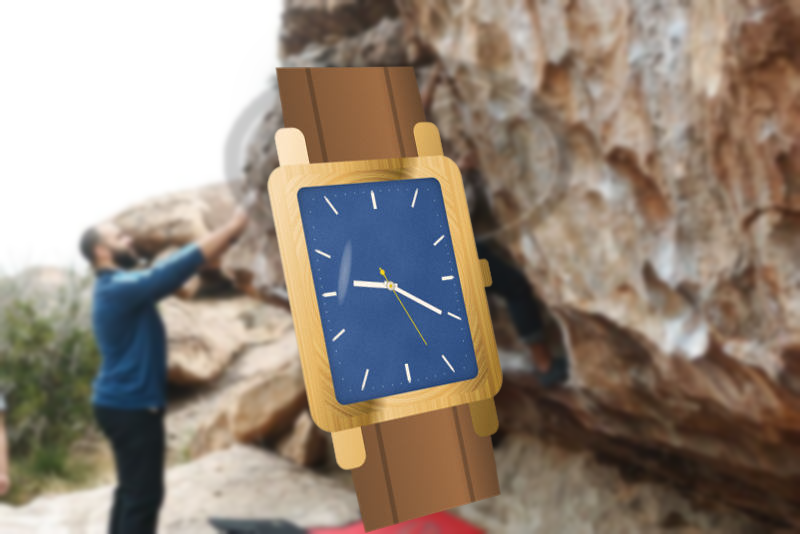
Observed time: 9:20:26
